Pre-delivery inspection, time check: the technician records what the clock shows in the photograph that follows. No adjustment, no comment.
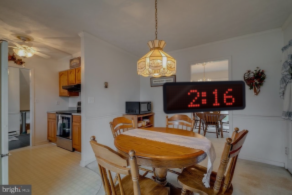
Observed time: 2:16
